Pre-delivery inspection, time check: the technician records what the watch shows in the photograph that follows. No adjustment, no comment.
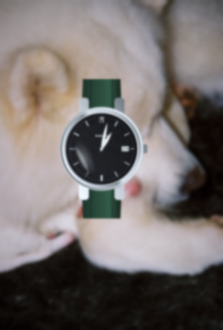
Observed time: 1:02
